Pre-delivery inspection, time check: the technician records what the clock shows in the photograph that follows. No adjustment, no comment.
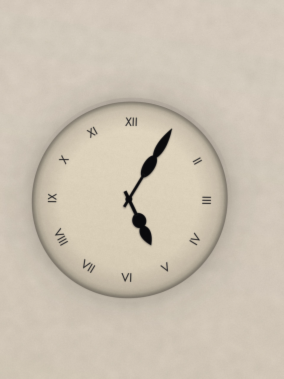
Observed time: 5:05
